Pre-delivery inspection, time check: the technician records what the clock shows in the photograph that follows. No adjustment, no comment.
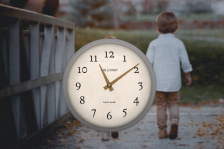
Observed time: 11:09
